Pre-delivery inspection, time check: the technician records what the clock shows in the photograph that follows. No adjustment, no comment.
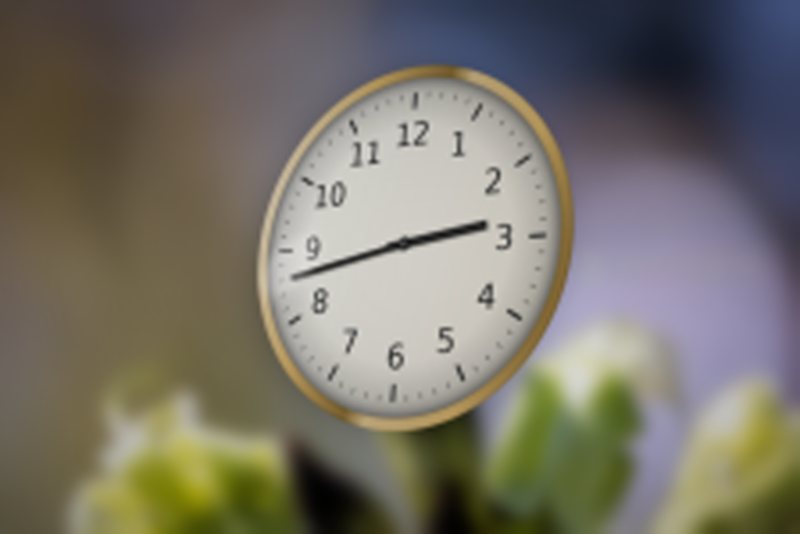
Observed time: 2:43
